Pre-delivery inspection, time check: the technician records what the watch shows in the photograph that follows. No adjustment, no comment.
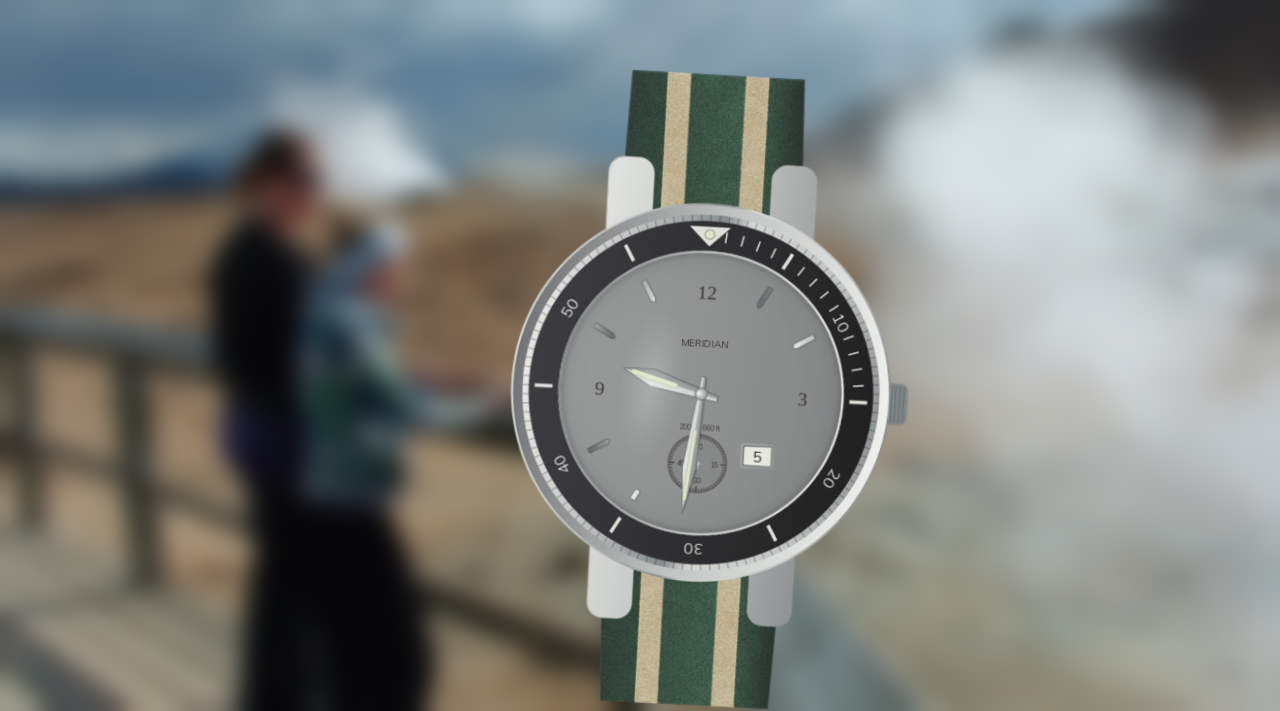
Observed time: 9:31
